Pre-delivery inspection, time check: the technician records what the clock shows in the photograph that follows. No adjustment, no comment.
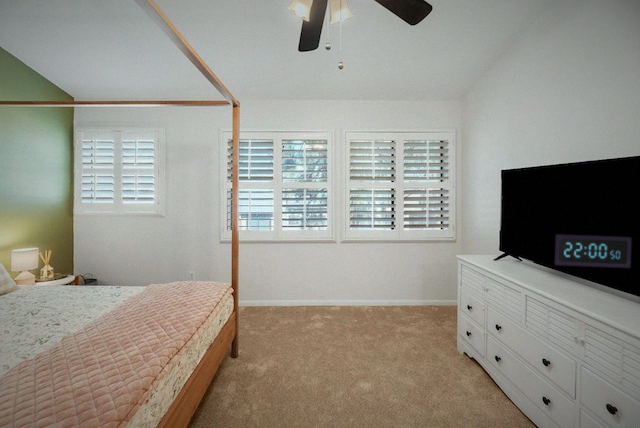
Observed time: 22:00
